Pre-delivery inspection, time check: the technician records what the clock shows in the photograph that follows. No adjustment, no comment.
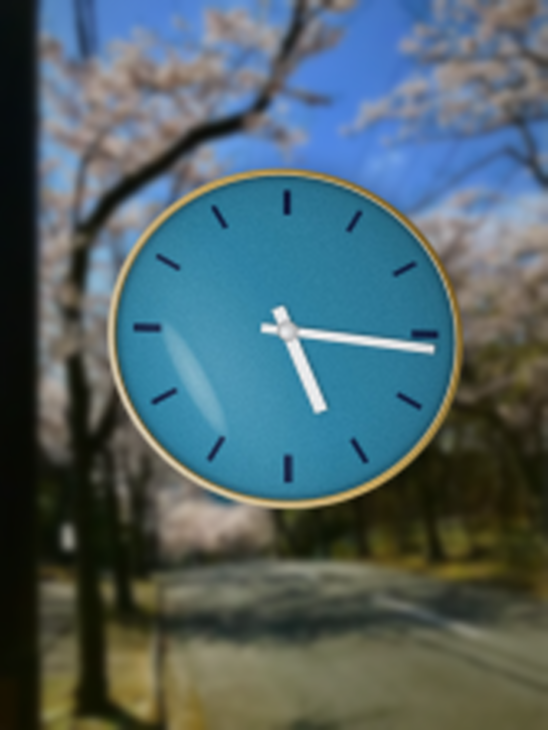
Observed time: 5:16
